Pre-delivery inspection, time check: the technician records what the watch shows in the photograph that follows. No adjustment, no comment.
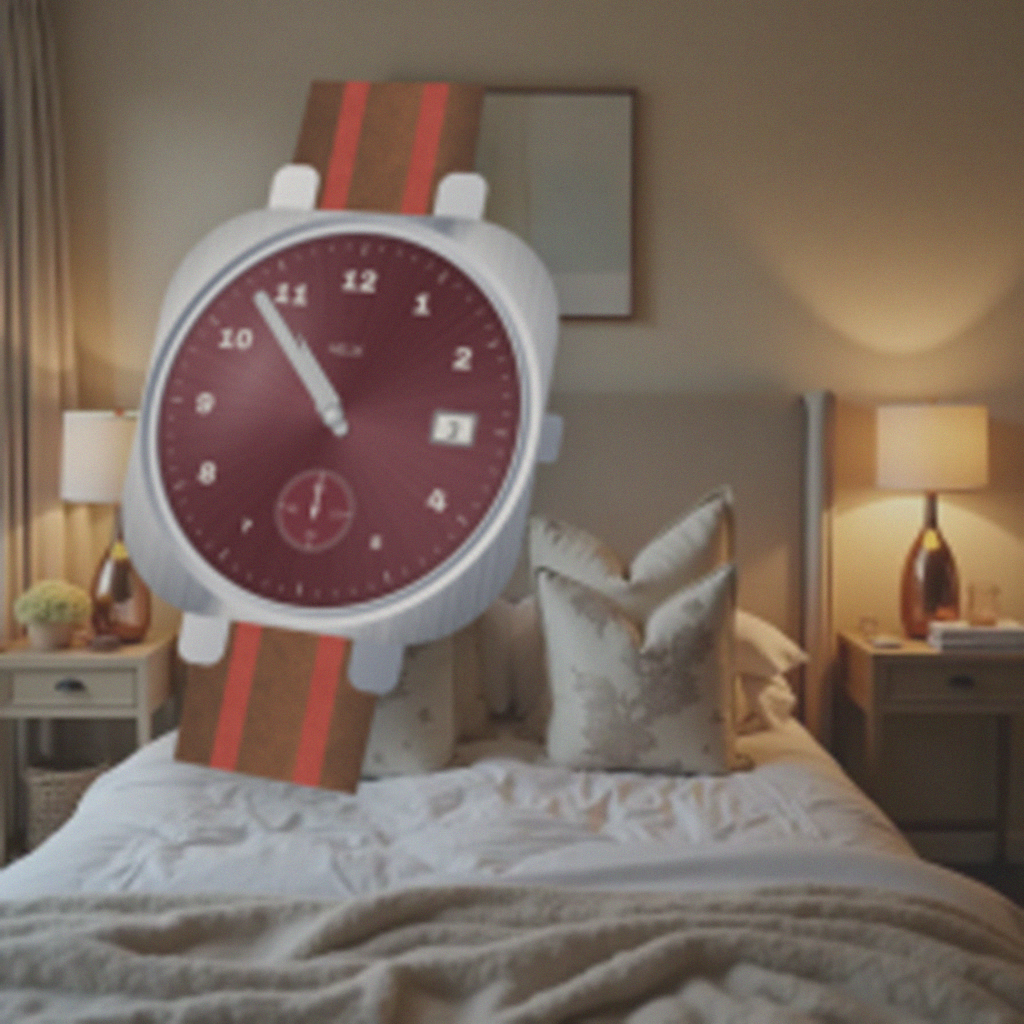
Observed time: 10:53
